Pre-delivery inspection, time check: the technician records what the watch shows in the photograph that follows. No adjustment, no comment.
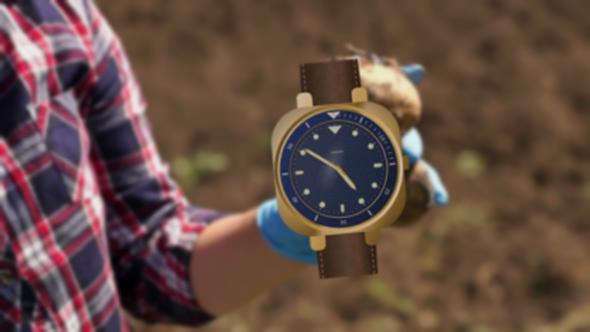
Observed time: 4:51
